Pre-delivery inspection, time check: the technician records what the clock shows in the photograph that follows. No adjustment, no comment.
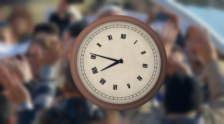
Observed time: 7:46
